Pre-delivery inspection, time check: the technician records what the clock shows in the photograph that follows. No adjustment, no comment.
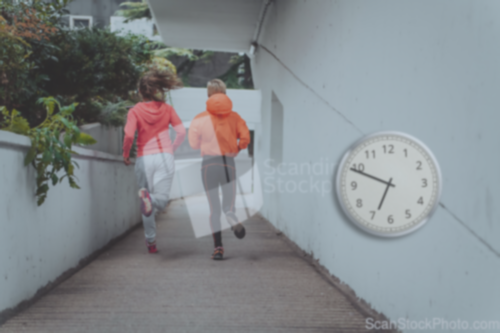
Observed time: 6:49
